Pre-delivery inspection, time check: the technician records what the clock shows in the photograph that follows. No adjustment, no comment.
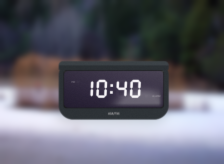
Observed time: 10:40
